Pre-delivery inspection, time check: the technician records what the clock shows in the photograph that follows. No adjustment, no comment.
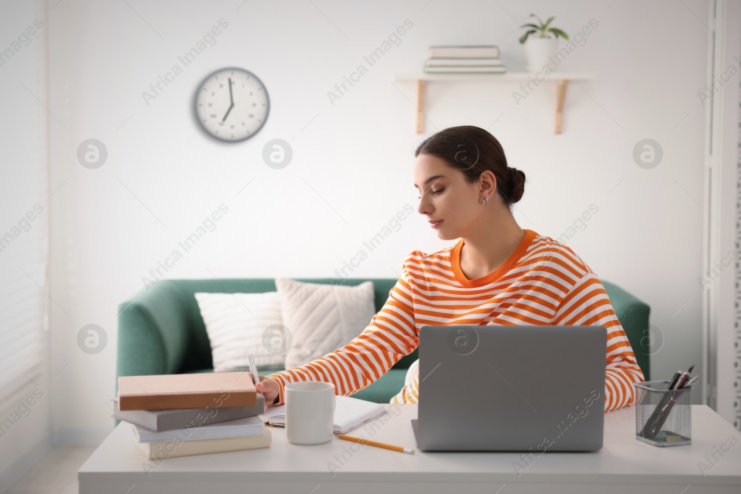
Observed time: 6:59
